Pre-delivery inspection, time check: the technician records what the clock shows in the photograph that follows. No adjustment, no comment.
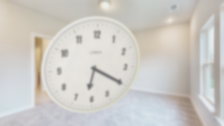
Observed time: 6:20
